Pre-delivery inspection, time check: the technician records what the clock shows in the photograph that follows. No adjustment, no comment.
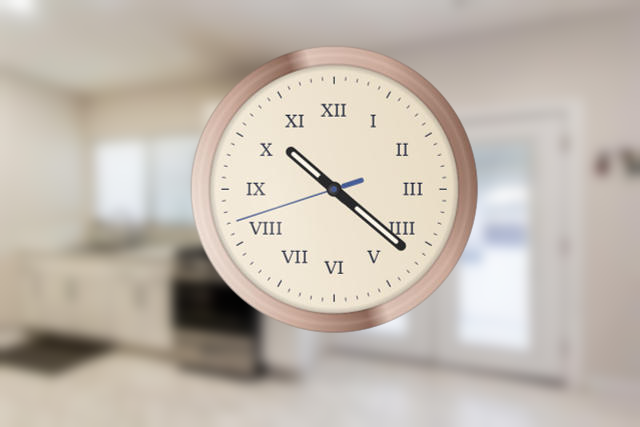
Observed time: 10:21:42
